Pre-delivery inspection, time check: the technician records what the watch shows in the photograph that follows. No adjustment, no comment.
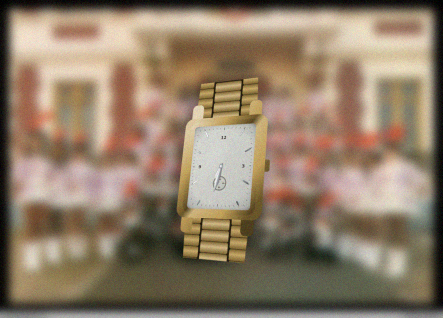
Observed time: 6:32
